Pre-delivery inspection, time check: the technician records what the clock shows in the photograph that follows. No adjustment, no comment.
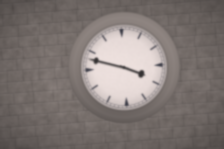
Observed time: 3:48
